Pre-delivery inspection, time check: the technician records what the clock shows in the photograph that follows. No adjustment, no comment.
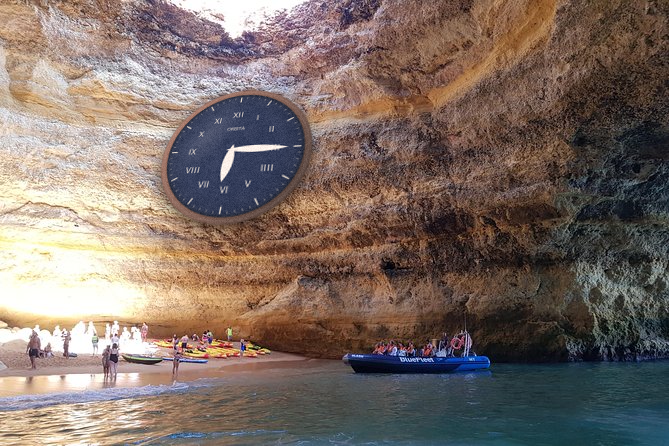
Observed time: 6:15
